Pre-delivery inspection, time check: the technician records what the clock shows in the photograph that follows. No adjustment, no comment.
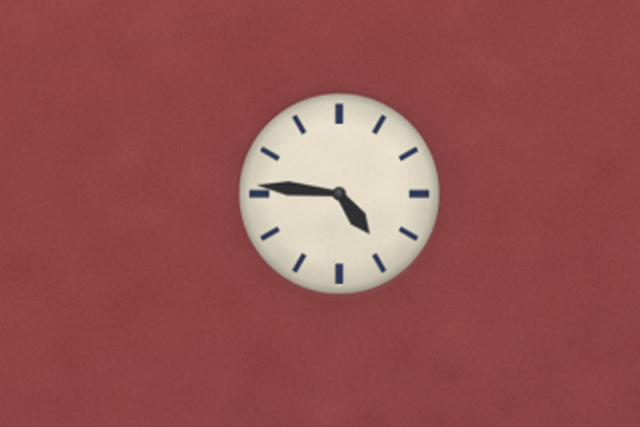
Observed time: 4:46
